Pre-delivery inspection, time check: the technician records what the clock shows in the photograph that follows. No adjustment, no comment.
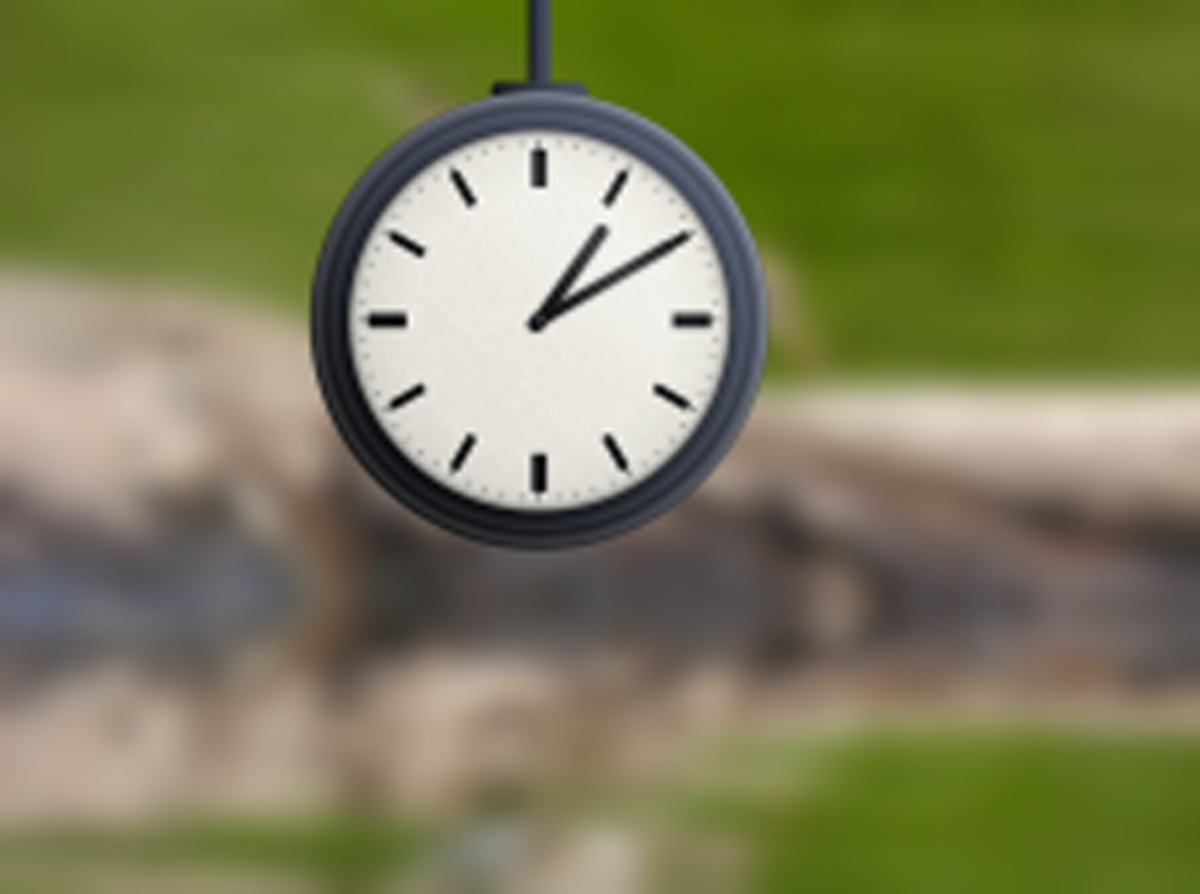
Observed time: 1:10
